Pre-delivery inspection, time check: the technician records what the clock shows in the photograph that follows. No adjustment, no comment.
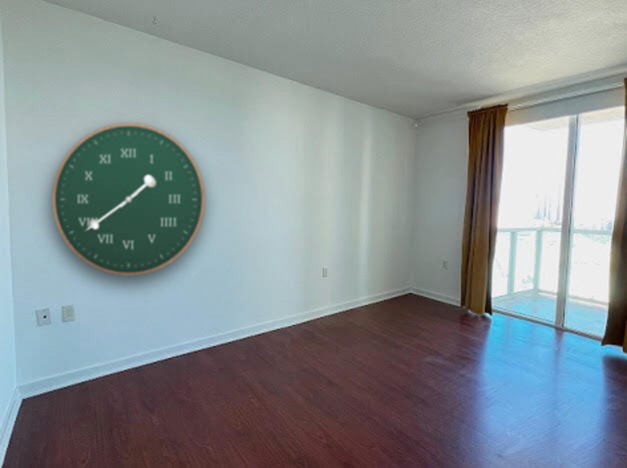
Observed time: 1:39
